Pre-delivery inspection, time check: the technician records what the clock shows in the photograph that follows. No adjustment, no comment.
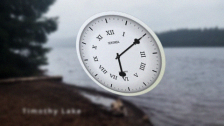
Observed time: 6:10
